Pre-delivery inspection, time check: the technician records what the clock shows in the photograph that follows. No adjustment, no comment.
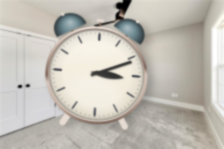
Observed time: 3:11
